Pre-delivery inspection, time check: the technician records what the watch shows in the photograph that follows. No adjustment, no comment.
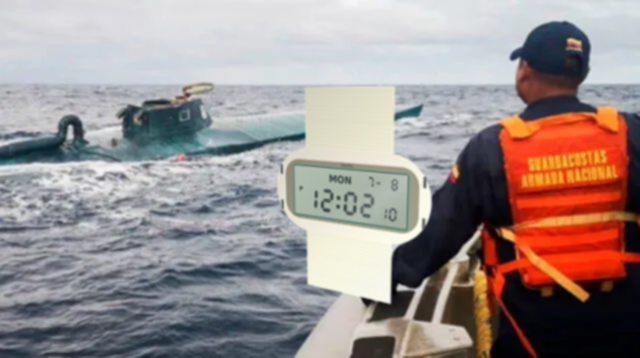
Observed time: 12:02:10
